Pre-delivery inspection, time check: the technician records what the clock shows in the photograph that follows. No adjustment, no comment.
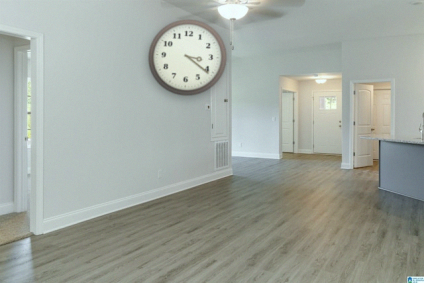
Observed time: 3:21
